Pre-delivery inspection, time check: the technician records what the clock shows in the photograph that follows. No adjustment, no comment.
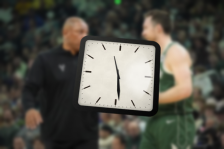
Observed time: 11:29
